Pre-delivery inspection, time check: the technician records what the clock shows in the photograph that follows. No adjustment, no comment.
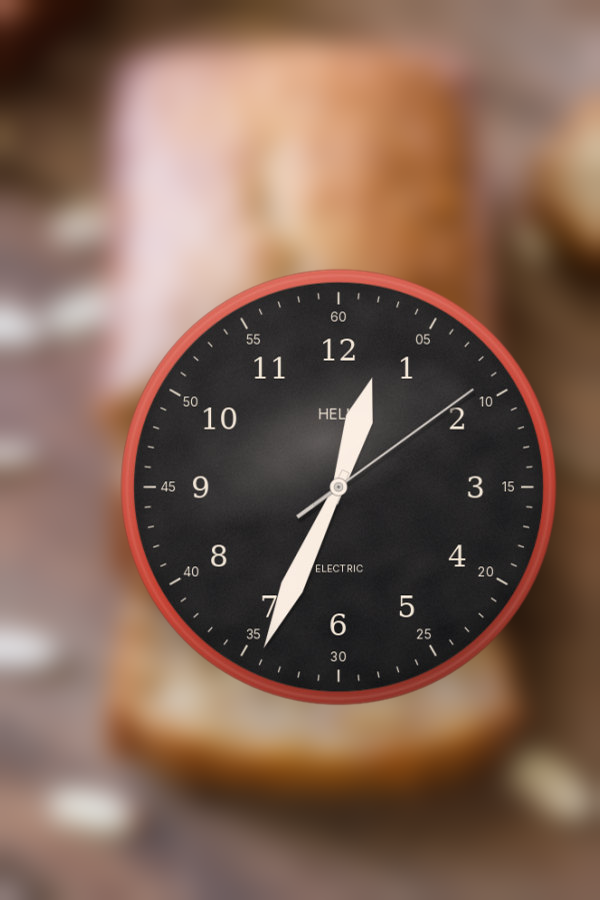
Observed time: 12:34:09
